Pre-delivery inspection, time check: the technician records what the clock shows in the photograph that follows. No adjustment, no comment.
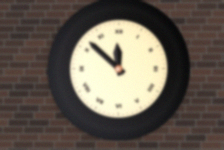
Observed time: 11:52
